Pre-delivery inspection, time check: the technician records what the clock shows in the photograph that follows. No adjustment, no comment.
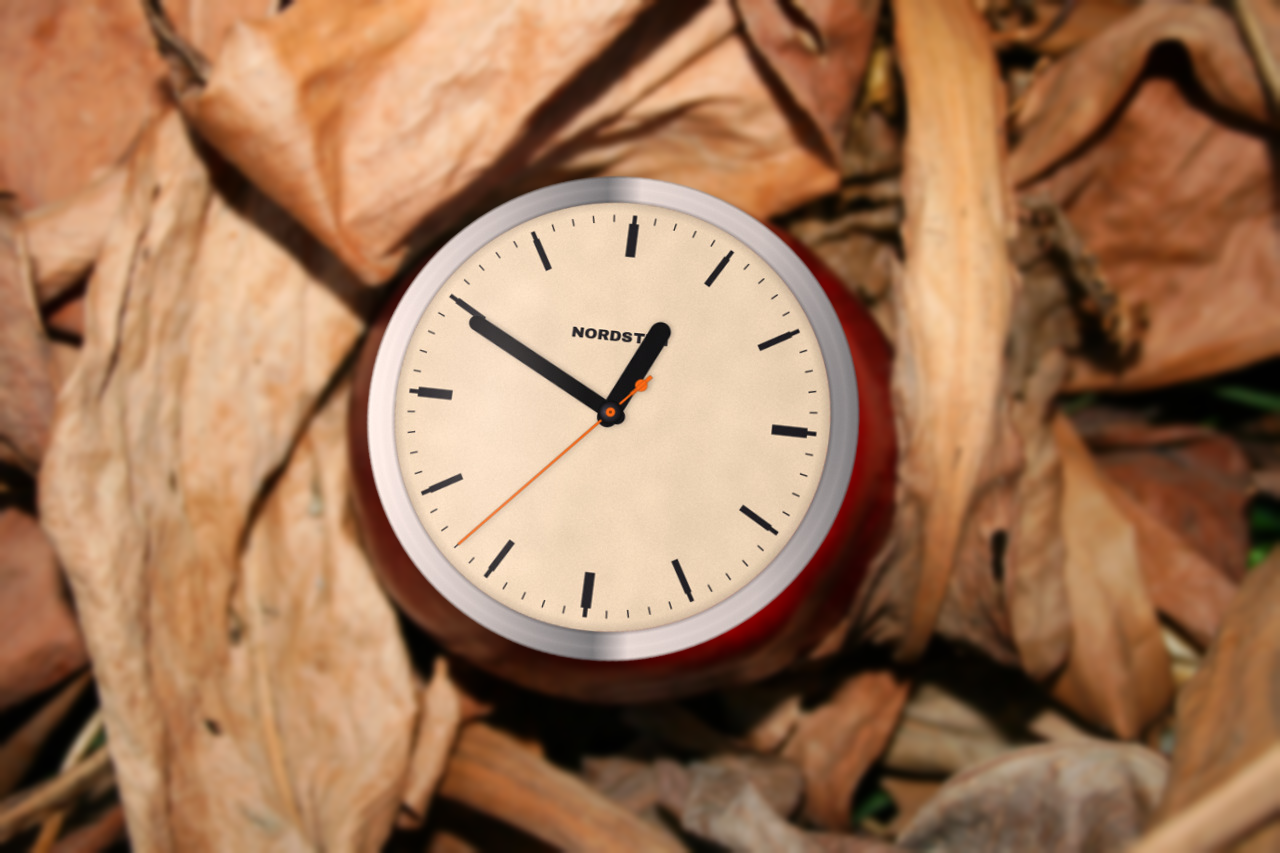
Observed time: 12:49:37
